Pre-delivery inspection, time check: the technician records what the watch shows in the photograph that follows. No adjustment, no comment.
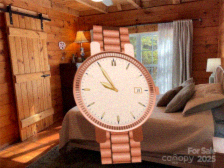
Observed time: 9:55
